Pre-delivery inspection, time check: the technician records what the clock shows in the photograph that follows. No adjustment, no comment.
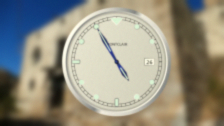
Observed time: 4:55
